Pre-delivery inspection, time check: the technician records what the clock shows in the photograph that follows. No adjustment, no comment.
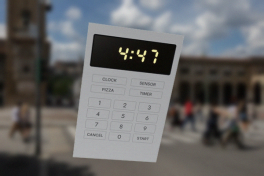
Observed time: 4:47
